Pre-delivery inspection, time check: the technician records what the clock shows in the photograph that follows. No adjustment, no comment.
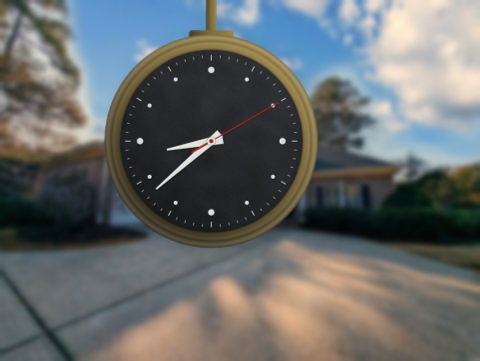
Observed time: 8:38:10
